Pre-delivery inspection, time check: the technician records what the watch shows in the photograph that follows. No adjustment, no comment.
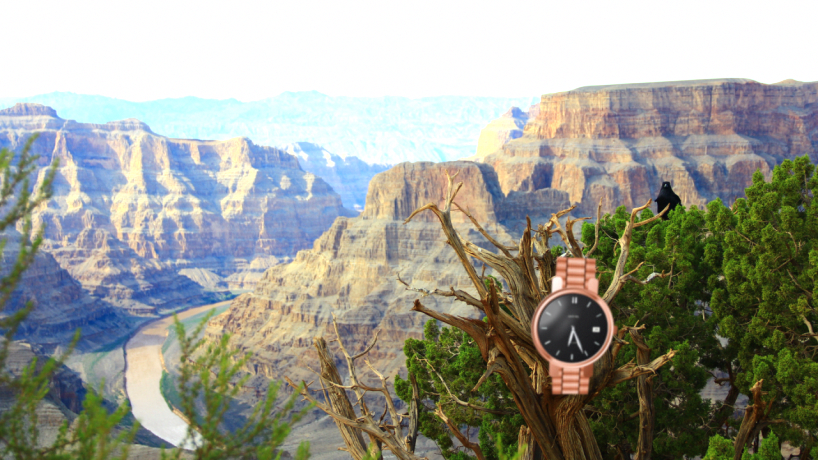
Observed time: 6:26
